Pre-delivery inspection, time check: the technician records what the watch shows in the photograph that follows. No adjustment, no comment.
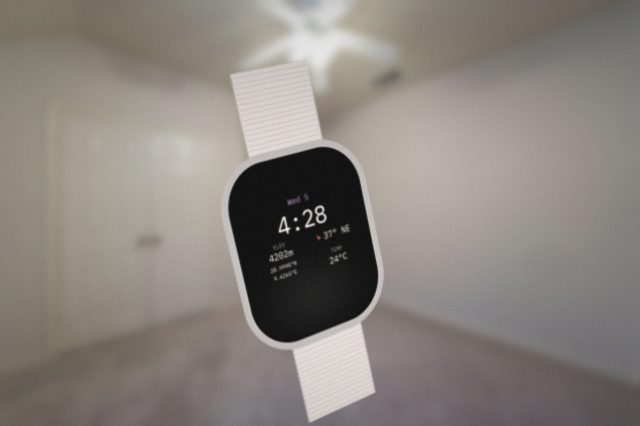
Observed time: 4:28
